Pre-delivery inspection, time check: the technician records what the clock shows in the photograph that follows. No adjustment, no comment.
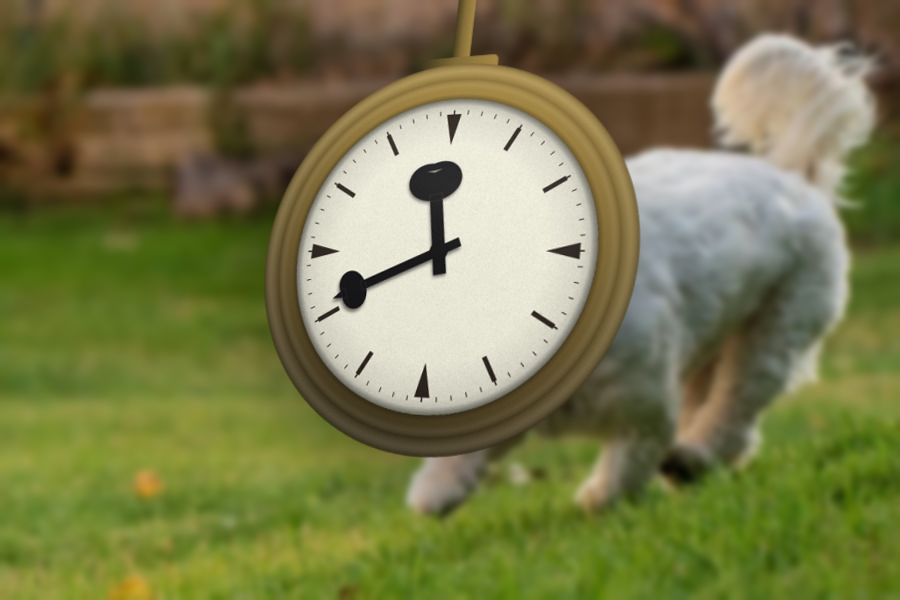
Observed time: 11:41
